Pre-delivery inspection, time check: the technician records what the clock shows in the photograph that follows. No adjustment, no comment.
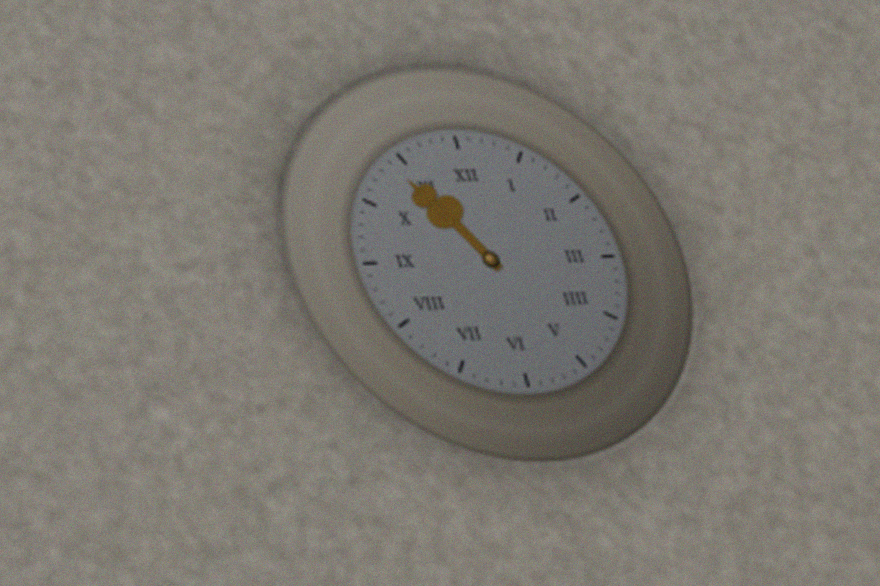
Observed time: 10:54
